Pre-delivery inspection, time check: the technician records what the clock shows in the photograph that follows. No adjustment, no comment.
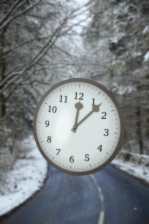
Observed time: 12:07
